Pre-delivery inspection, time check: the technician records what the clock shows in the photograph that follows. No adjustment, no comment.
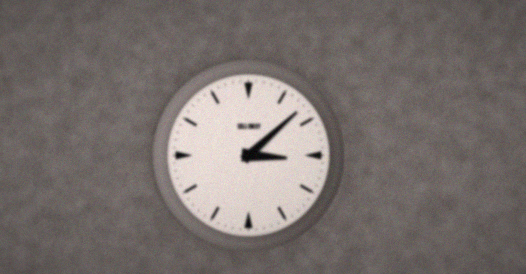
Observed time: 3:08
